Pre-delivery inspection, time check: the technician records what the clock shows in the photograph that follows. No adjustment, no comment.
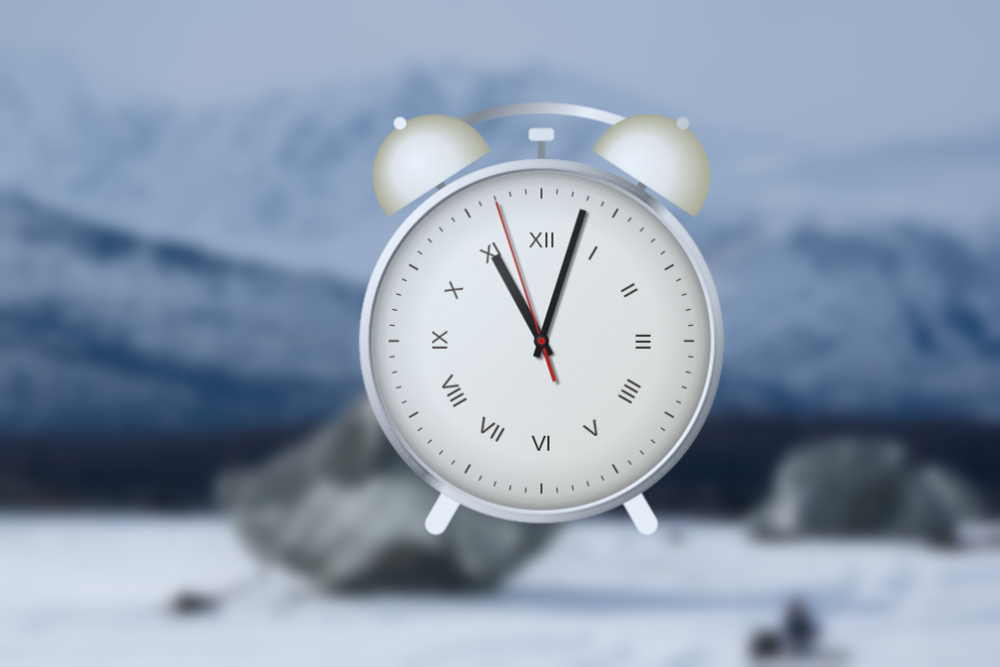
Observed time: 11:02:57
